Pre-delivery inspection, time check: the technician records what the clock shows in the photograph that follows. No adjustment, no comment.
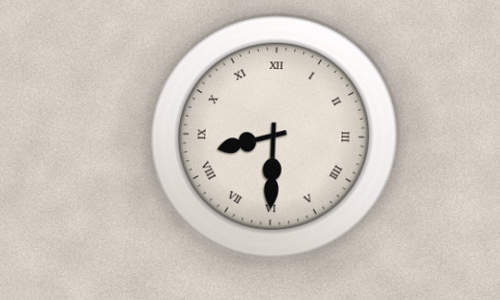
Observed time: 8:30
